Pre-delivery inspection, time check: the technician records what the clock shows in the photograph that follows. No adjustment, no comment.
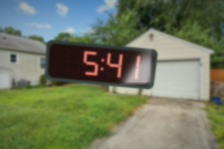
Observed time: 5:41
